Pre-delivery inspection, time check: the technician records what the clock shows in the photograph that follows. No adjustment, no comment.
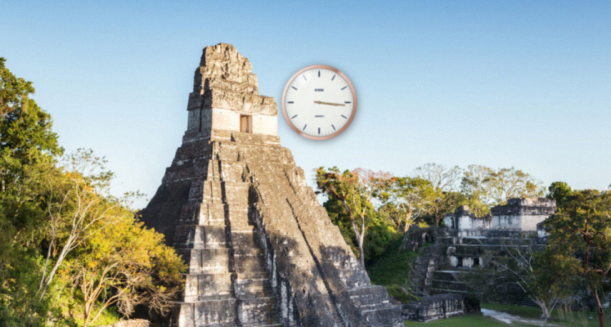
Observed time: 3:16
